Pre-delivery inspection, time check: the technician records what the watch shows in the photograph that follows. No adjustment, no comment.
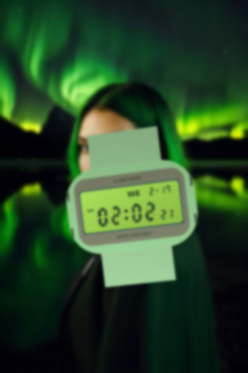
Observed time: 2:02
